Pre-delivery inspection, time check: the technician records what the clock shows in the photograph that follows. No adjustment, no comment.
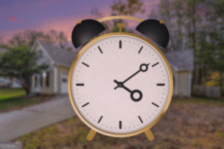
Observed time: 4:09
